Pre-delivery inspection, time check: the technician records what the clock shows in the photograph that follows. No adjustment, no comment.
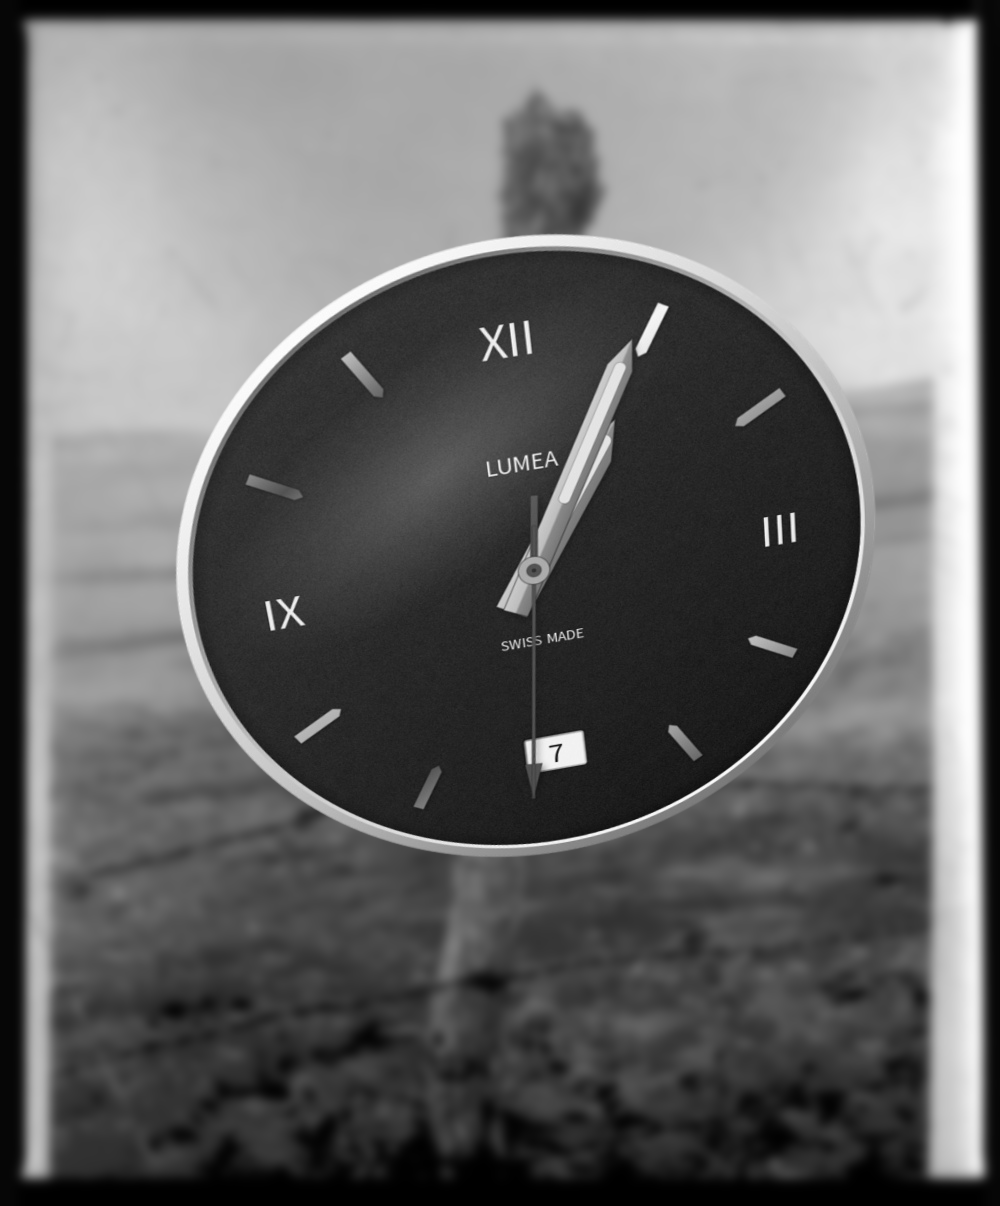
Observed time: 1:04:31
